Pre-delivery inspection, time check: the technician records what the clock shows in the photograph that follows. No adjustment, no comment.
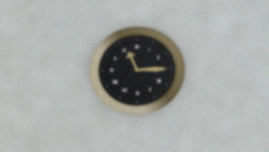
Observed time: 11:15
